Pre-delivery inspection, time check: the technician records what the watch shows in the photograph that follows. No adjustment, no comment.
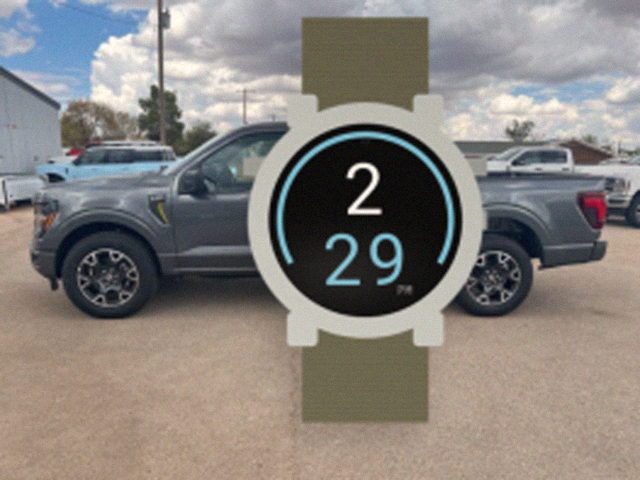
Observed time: 2:29
